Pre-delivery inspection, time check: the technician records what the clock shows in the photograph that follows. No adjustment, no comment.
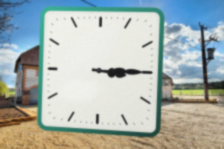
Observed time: 3:15
